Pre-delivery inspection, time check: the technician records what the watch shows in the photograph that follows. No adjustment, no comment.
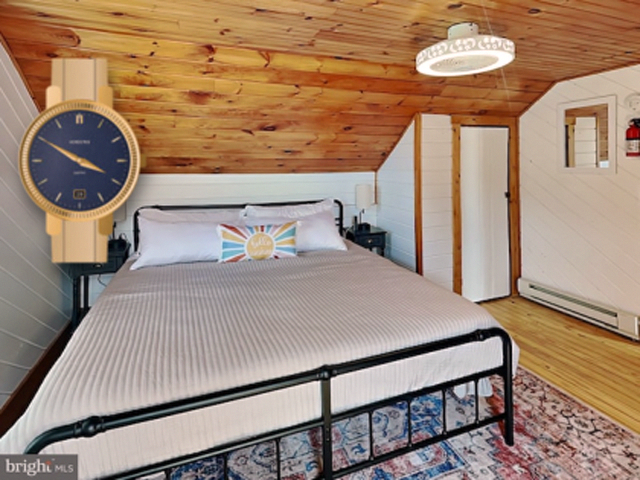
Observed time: 3:50
